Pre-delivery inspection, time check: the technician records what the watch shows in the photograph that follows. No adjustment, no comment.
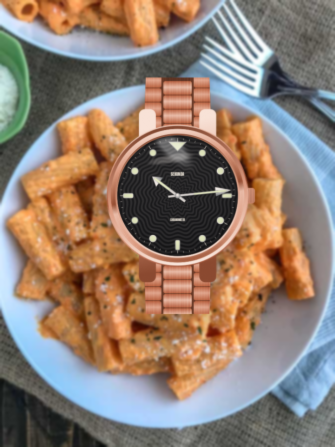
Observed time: 10:14
